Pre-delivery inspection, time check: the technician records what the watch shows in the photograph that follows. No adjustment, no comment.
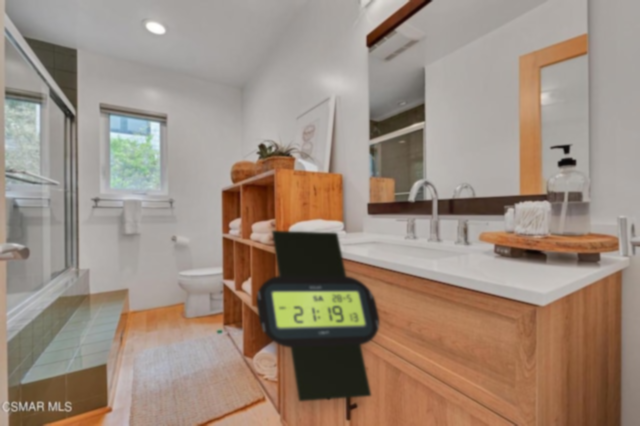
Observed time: 21:19
